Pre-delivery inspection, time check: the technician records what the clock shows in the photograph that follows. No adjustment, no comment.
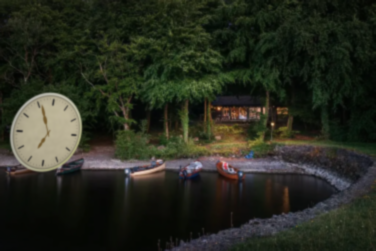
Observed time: 6:56
